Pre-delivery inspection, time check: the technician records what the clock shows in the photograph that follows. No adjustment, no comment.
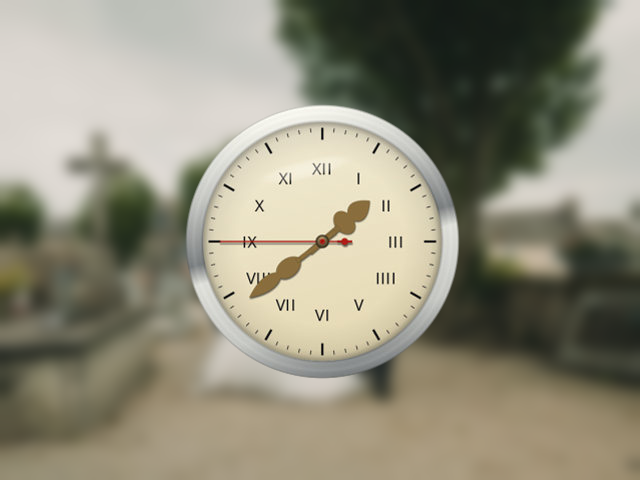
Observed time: 1:38:45
